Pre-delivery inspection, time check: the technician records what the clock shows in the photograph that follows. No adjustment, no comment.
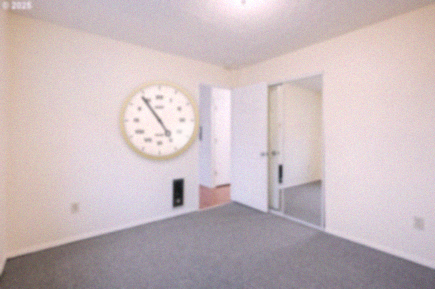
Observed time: 4:54
